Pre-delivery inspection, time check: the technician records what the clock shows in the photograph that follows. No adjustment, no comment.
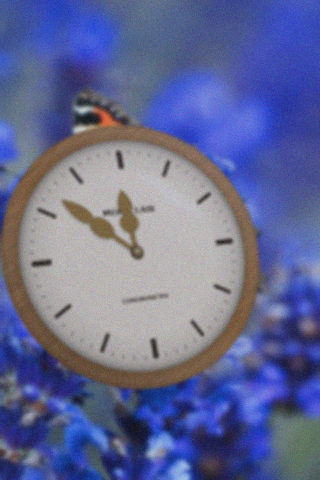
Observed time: 11:52
